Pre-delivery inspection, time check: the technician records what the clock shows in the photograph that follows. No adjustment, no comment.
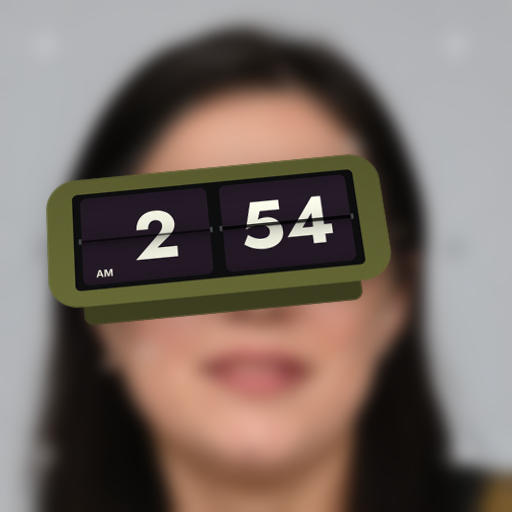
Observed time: 2:54
